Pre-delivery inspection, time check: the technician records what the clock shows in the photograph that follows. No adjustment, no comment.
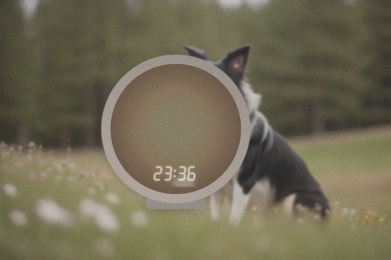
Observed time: 23:36
